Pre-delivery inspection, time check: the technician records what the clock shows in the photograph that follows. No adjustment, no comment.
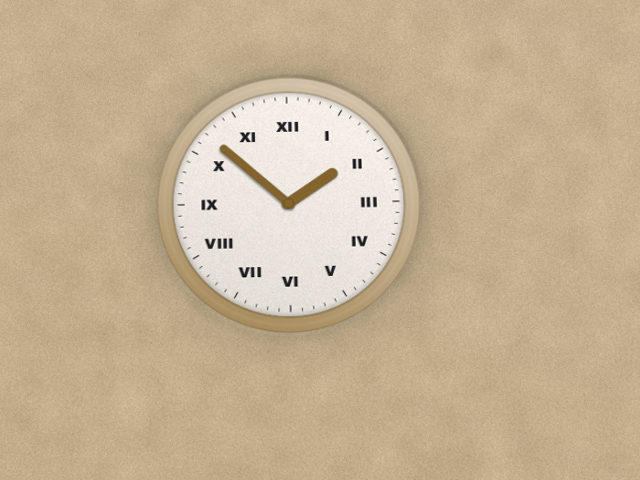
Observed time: 1:52
